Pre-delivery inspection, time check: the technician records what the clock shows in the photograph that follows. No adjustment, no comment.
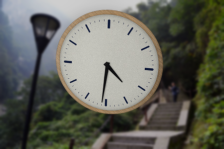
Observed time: 4:31
